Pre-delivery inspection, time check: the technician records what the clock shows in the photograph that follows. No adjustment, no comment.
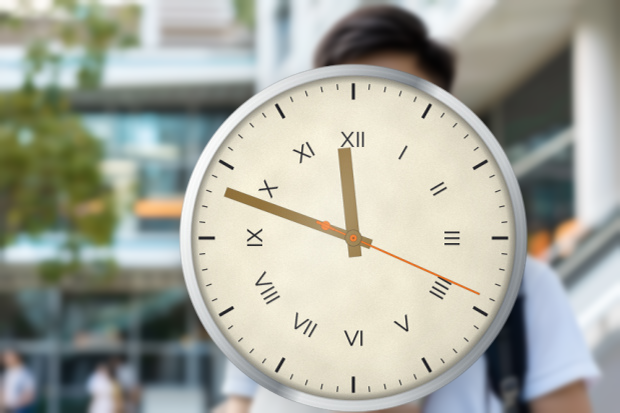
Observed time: 11:48:19
